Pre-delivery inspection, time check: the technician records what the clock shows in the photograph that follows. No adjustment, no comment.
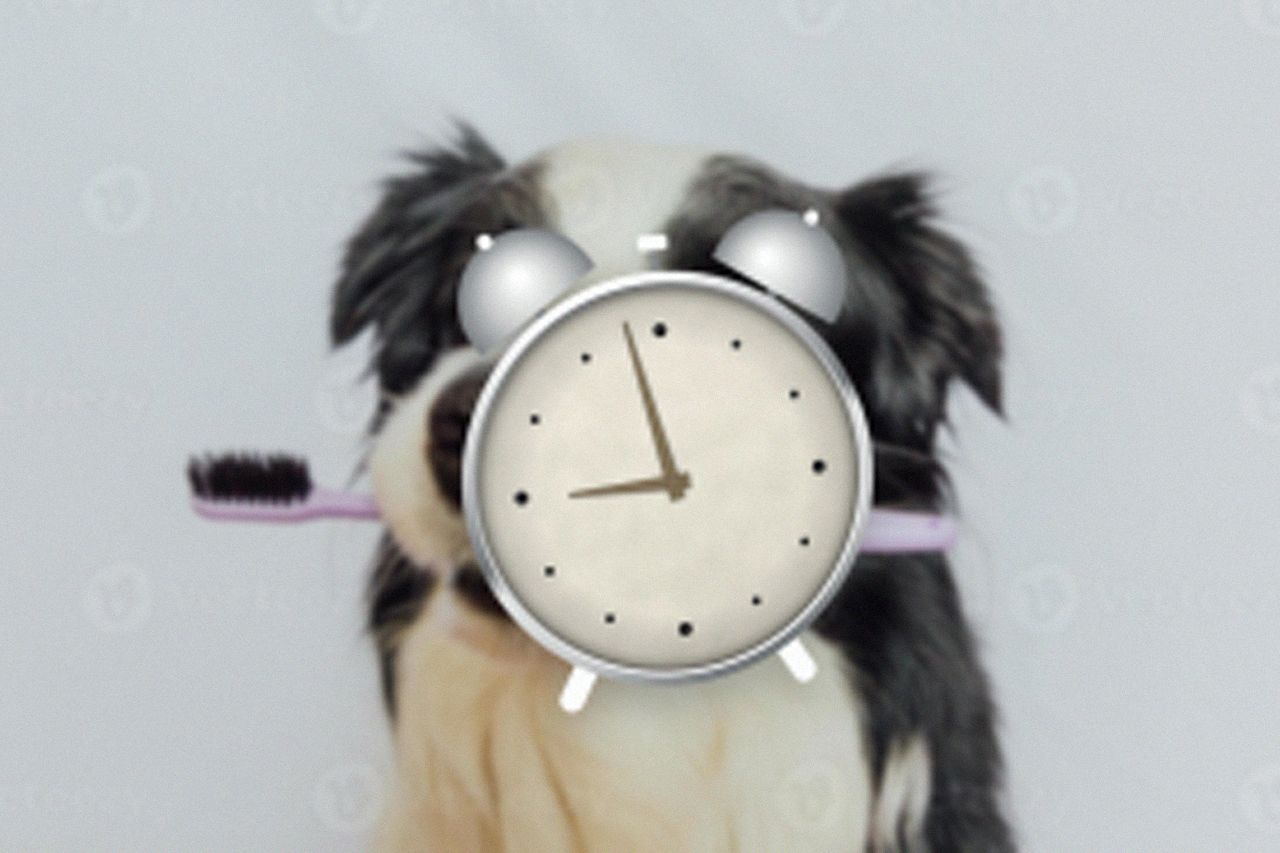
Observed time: 8:58
